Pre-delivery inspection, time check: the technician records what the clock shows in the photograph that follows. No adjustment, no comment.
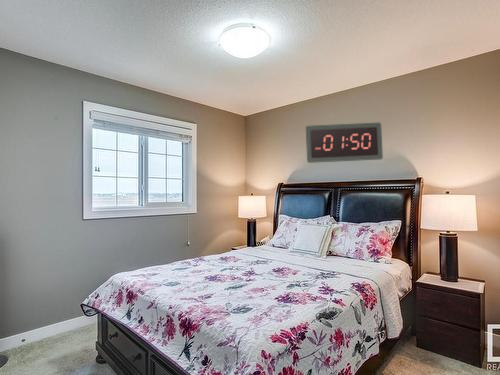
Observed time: 1:50
